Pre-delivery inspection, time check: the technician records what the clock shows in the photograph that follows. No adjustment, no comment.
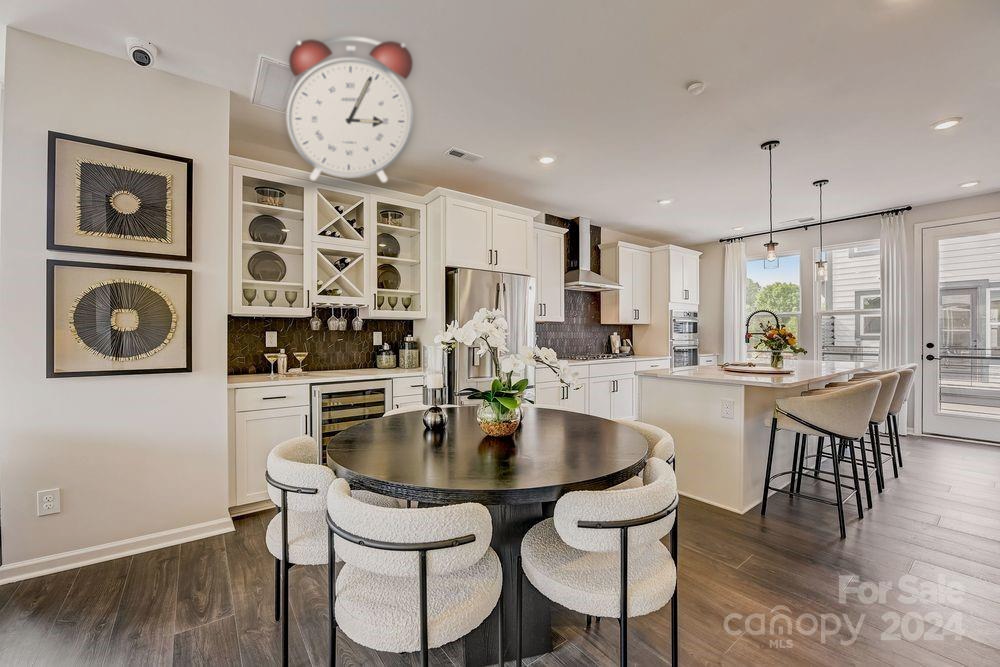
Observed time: 3:04
